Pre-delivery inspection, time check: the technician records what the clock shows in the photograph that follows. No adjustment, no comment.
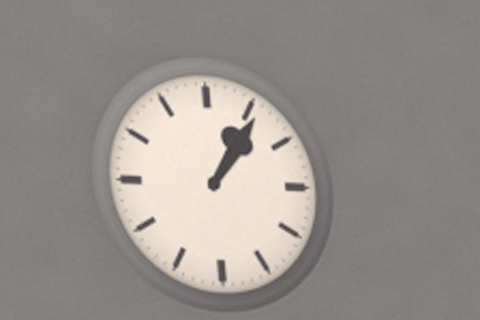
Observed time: 1:06
